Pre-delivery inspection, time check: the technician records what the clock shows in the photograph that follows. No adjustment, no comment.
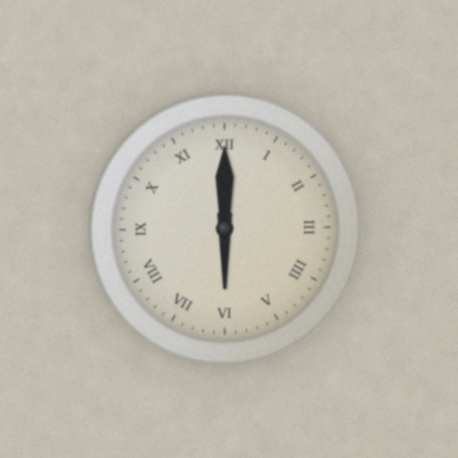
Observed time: 6:00
